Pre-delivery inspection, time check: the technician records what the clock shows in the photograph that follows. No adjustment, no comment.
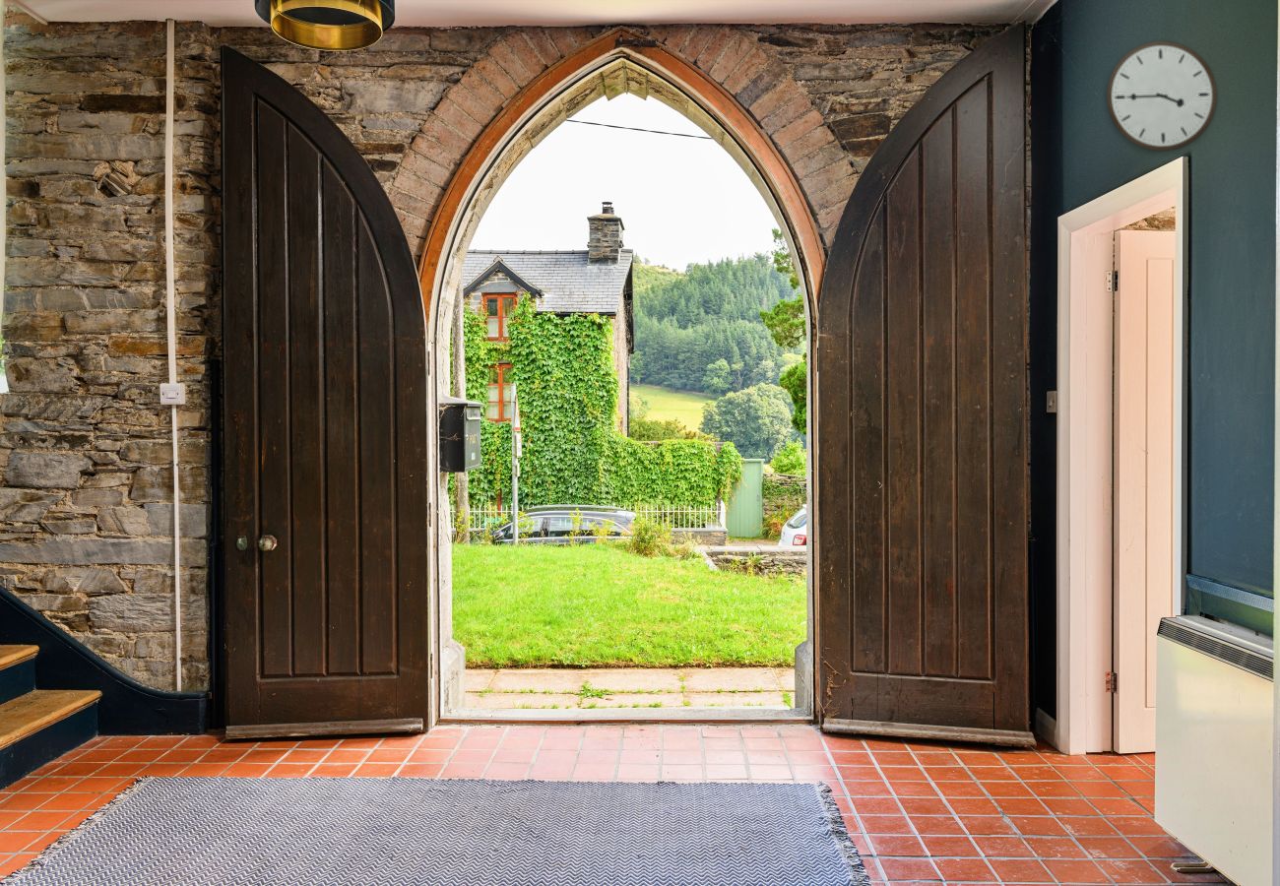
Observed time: 3:45
